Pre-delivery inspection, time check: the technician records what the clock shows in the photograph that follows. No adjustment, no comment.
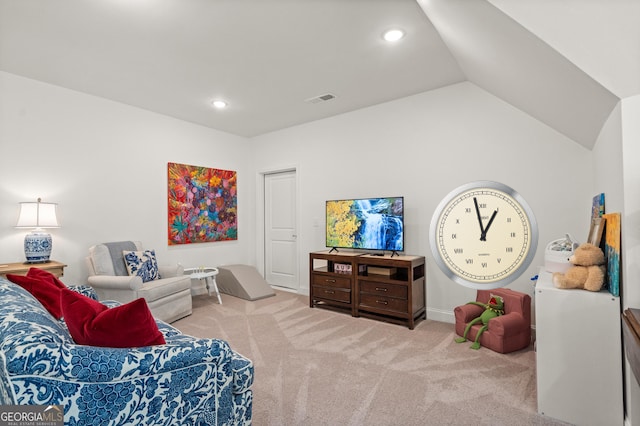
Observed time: 12:58
